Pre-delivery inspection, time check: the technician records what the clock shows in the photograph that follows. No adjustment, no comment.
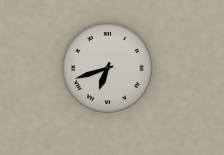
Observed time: 6:42
